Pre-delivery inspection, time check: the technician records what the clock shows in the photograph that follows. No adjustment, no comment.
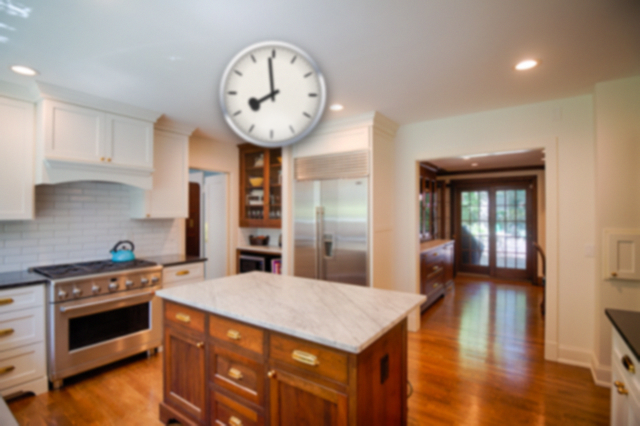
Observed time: 7:59
